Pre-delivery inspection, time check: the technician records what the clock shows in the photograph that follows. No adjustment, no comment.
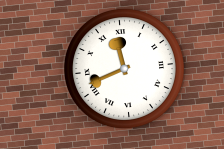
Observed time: 11:42
